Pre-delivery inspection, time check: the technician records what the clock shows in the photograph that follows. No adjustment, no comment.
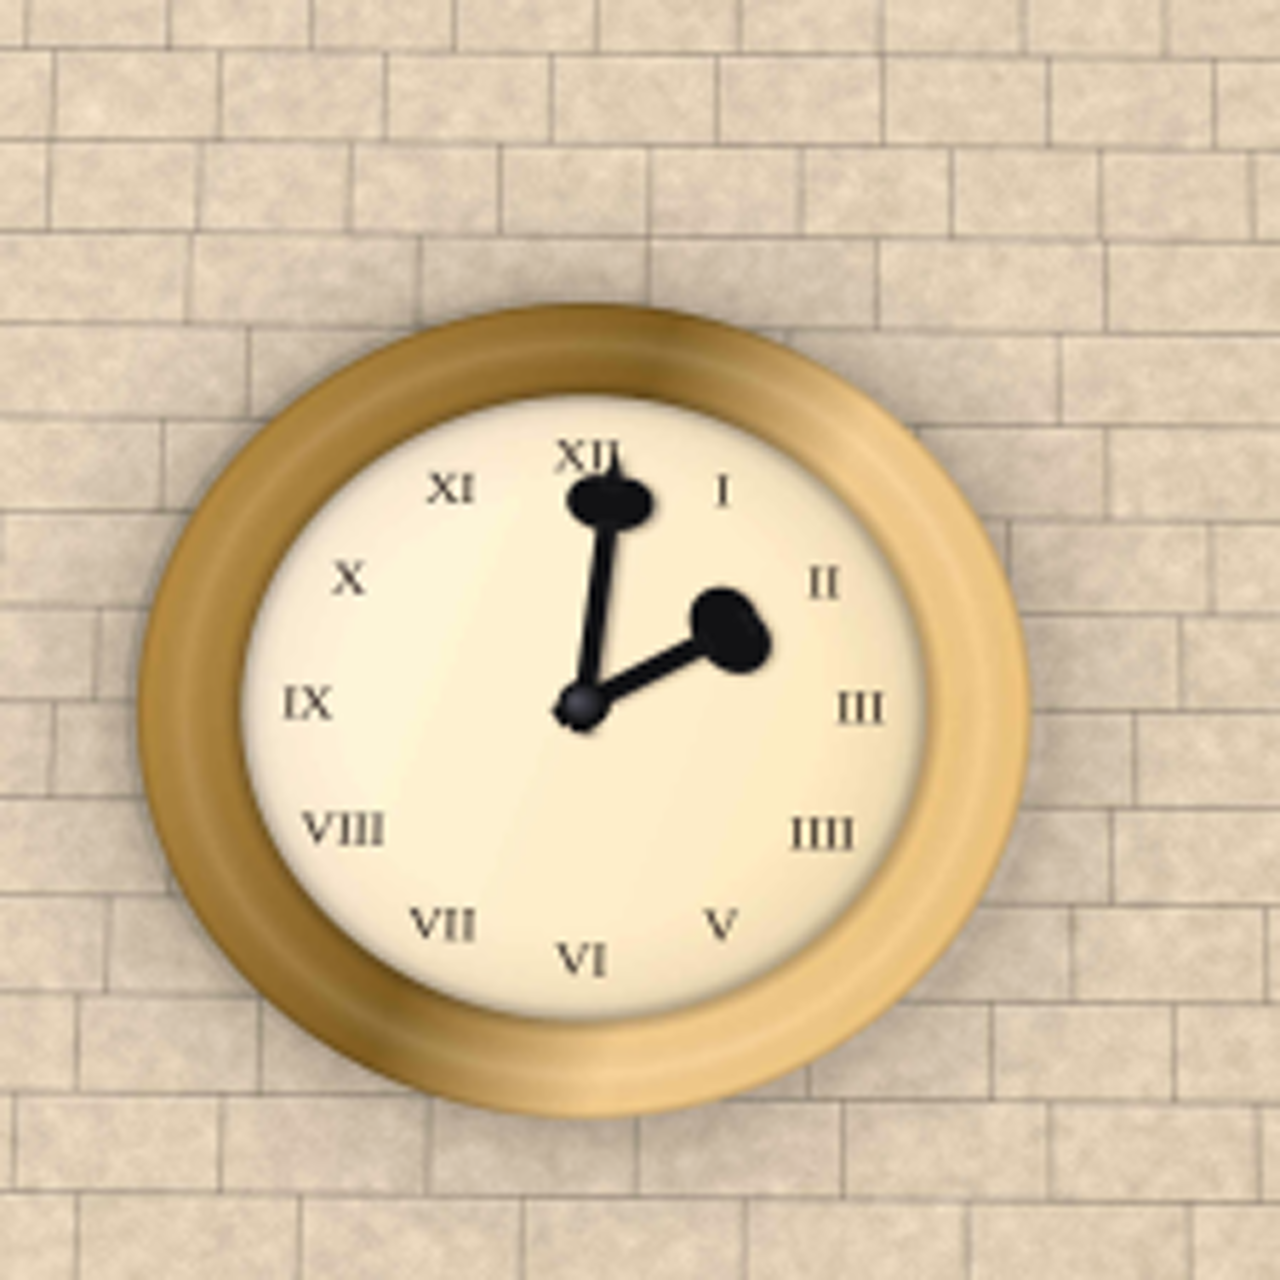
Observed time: 2:01
